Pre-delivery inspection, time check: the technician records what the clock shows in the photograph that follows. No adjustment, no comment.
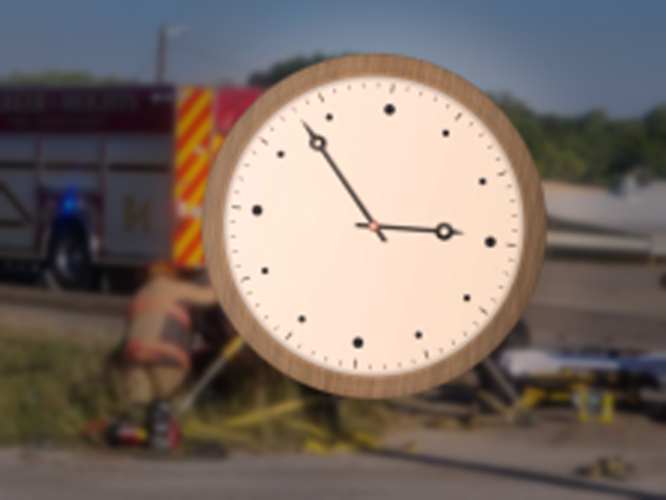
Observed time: 2:53
